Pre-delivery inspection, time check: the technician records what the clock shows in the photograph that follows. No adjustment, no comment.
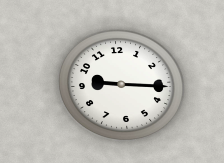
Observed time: 9:16
